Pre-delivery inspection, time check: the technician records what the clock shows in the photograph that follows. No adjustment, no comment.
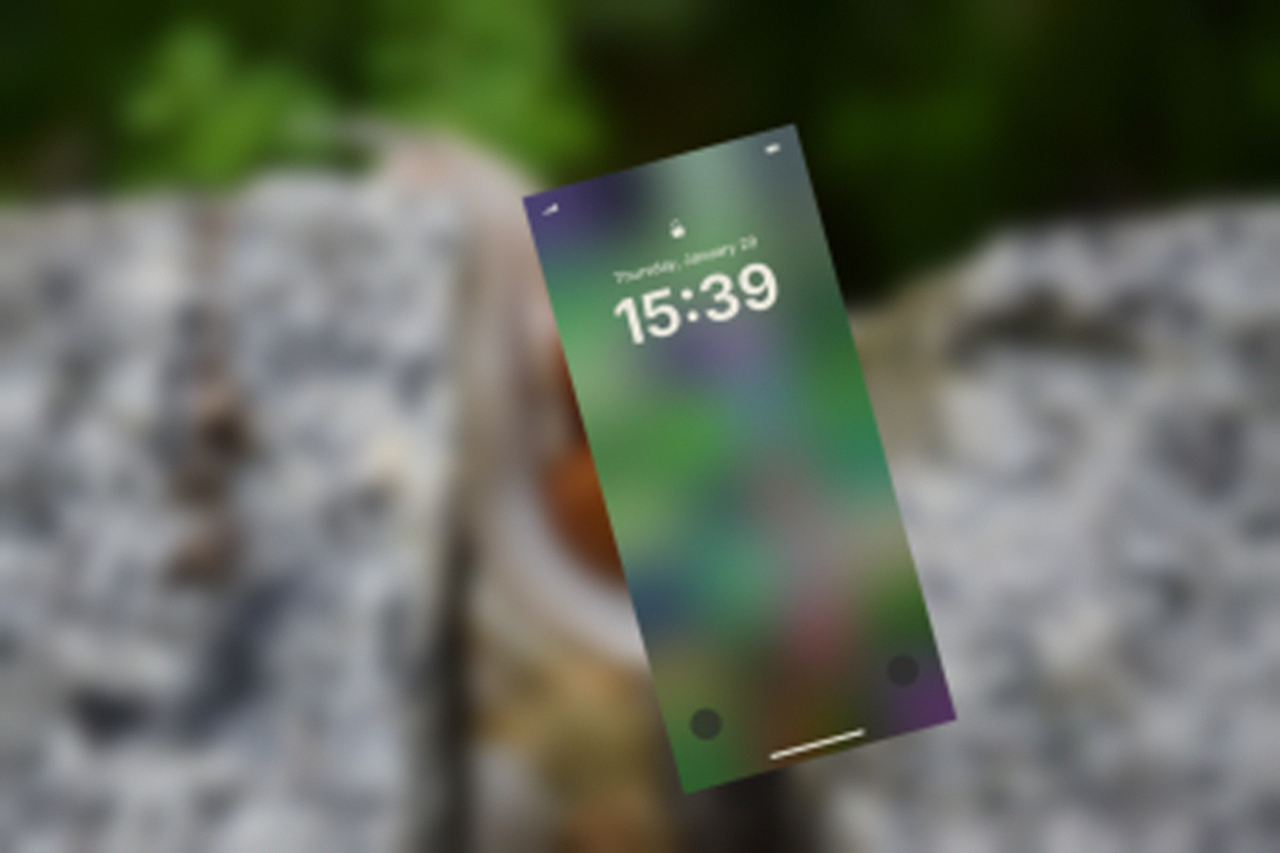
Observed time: 15:39
